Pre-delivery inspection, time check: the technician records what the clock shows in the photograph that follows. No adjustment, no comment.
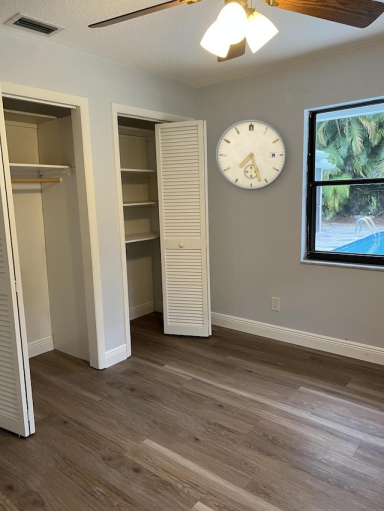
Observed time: 7:27
